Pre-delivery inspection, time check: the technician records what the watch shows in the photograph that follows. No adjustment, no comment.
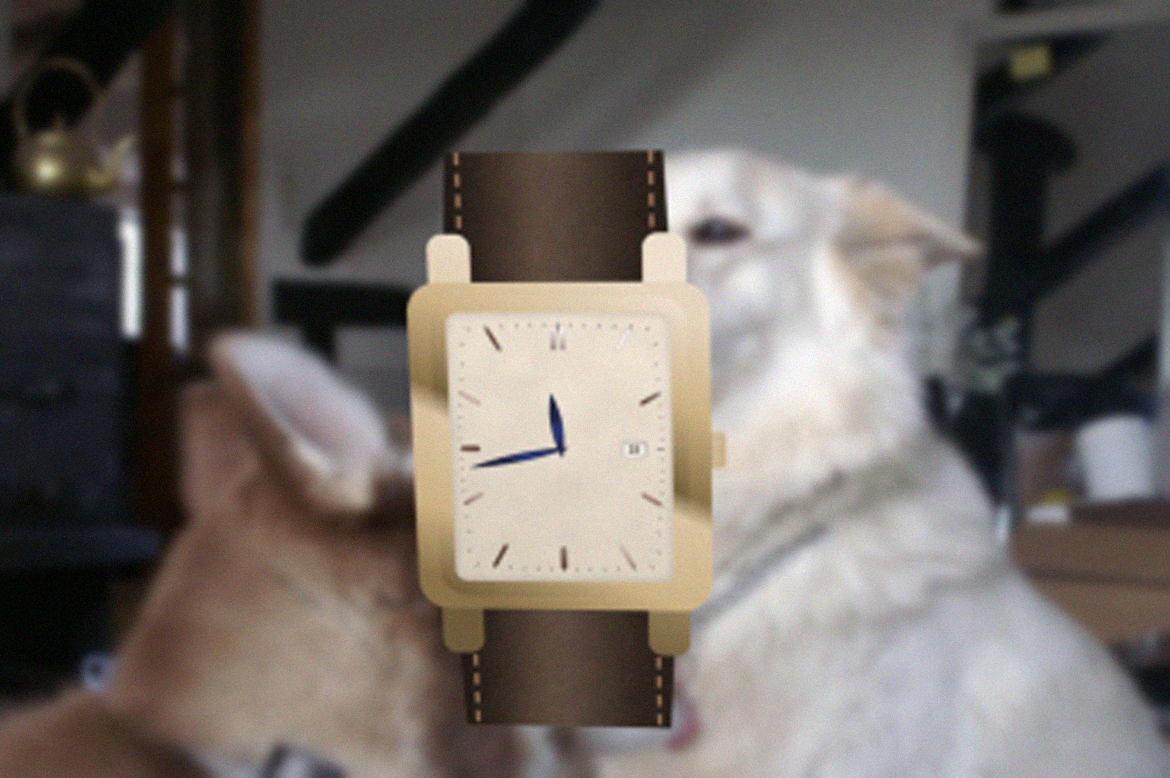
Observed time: 11:43
